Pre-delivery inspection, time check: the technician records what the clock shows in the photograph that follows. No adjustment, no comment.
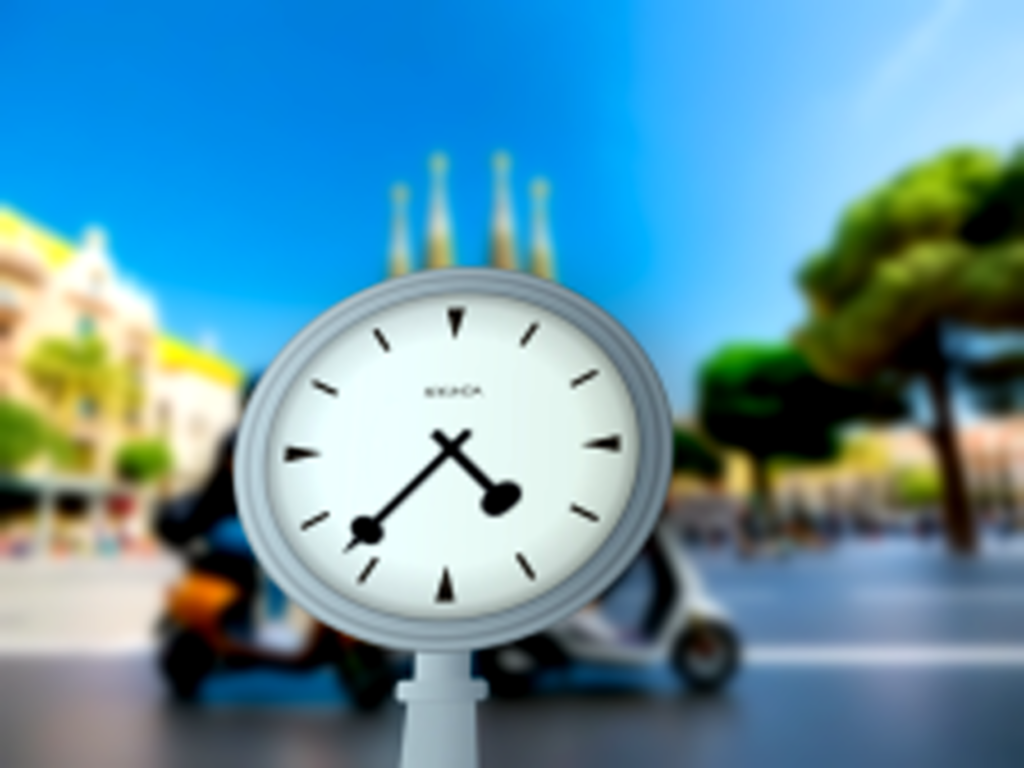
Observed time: 4:37
